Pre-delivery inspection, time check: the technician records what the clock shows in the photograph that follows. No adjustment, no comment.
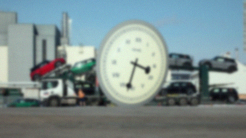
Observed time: 3:32
